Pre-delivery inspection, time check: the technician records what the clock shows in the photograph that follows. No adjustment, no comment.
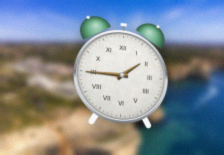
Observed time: 1:45
